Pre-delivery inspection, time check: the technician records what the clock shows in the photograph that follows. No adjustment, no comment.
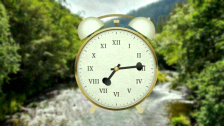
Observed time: 7:14
